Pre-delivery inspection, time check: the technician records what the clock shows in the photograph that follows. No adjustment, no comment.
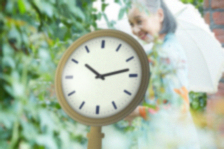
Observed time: 10:13
